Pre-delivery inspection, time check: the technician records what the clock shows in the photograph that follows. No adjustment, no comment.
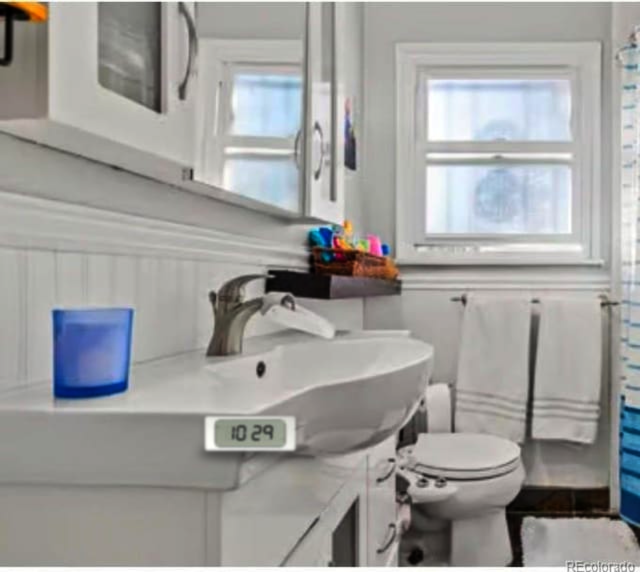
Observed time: 10:29
